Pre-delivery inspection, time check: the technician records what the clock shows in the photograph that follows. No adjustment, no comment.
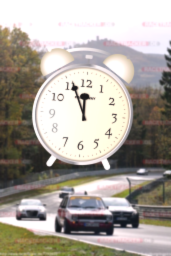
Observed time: 11:56
